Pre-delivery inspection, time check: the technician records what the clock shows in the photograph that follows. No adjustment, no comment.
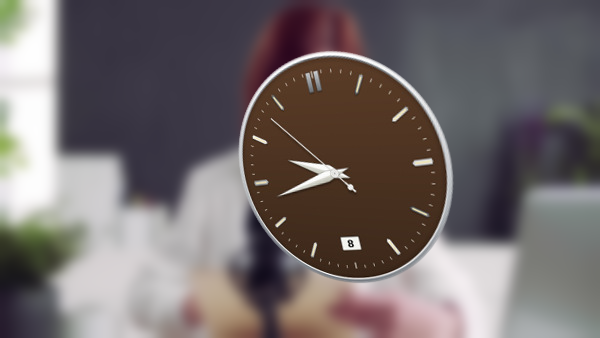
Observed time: 9:42:53
